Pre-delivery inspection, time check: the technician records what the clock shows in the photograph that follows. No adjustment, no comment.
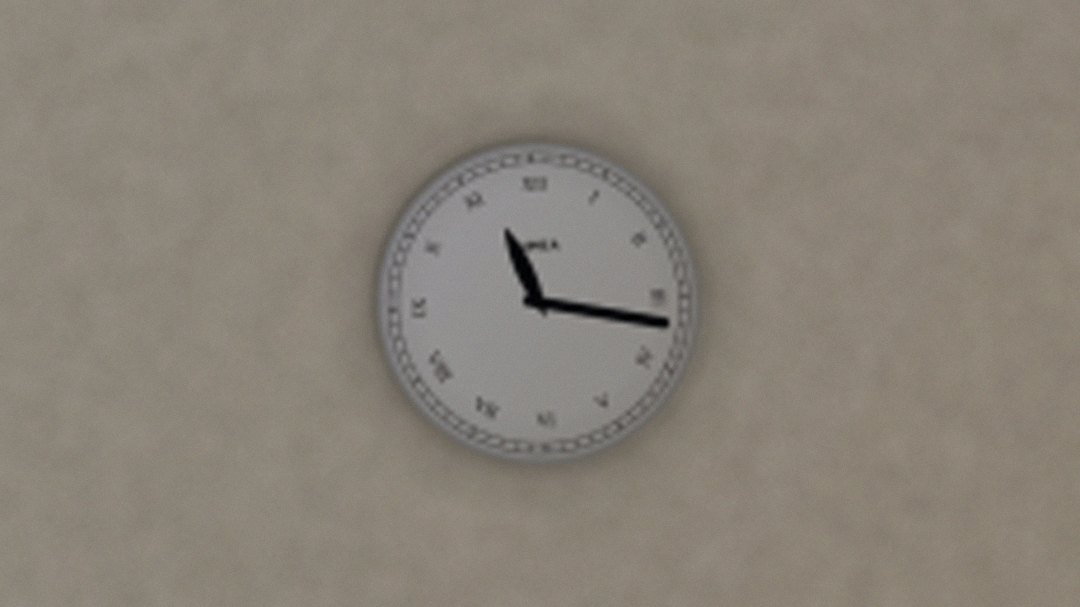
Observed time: 11:17
